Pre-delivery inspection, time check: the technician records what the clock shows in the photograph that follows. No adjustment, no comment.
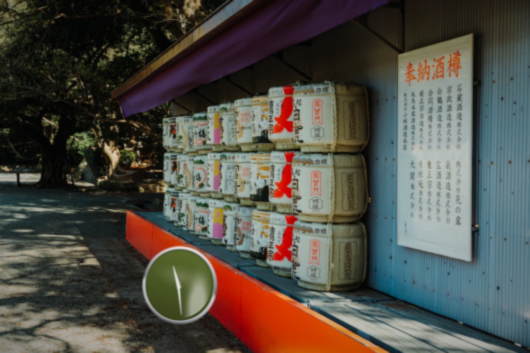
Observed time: 11:29
